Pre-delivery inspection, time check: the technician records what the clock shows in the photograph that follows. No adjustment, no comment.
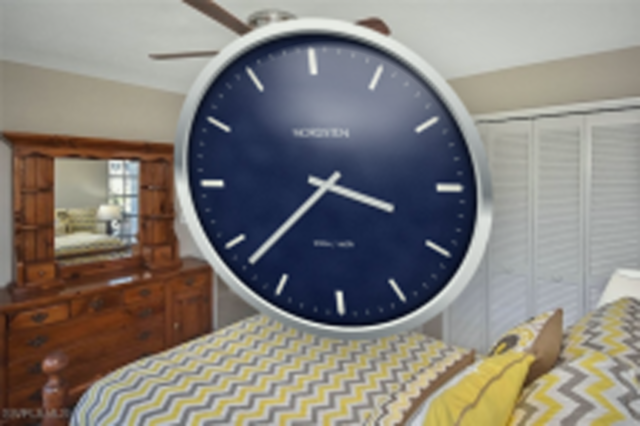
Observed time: 3:38
